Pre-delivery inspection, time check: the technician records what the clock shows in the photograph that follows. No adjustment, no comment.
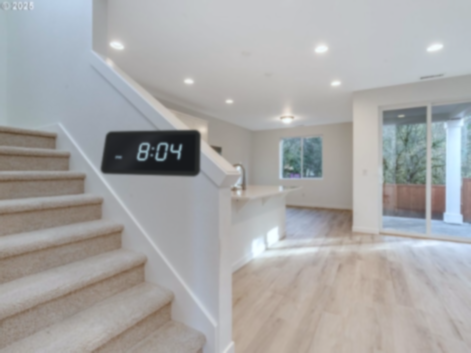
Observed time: 8:04
